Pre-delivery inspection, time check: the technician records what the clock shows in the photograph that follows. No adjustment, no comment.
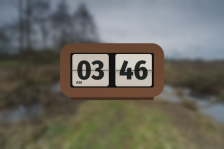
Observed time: 3:46
